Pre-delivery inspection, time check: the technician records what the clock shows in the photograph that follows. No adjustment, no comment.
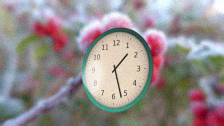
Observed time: 1:27
